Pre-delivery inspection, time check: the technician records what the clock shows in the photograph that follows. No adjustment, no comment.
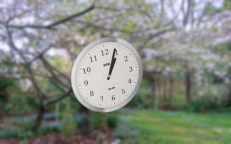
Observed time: 1:04
